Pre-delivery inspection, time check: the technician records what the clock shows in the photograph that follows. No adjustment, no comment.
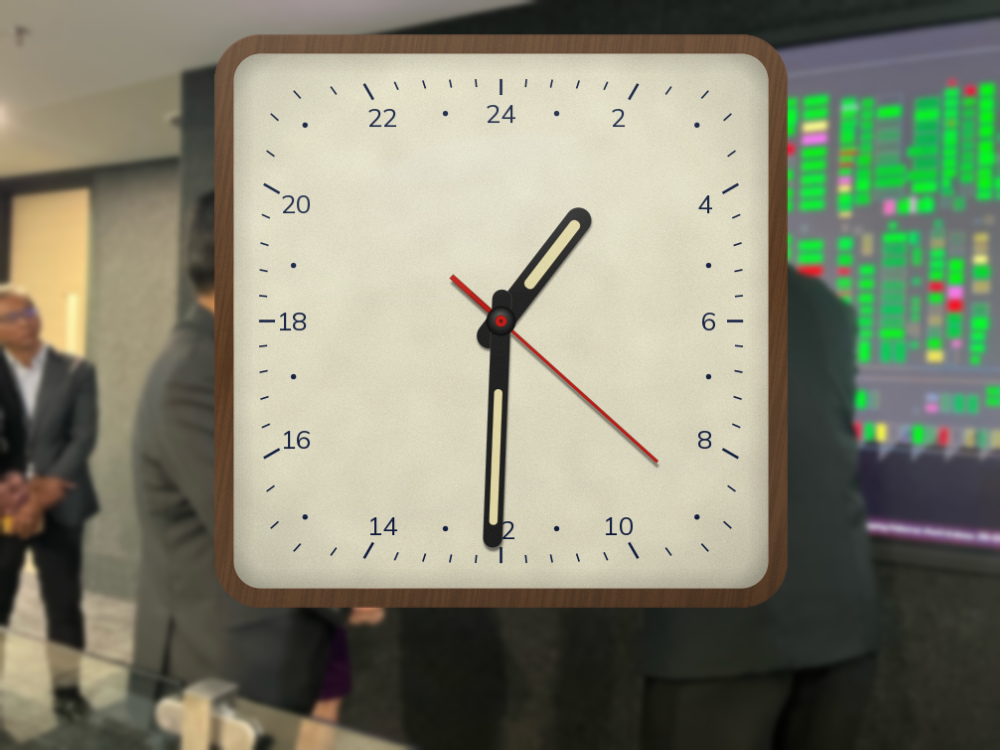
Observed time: 2:30:22
